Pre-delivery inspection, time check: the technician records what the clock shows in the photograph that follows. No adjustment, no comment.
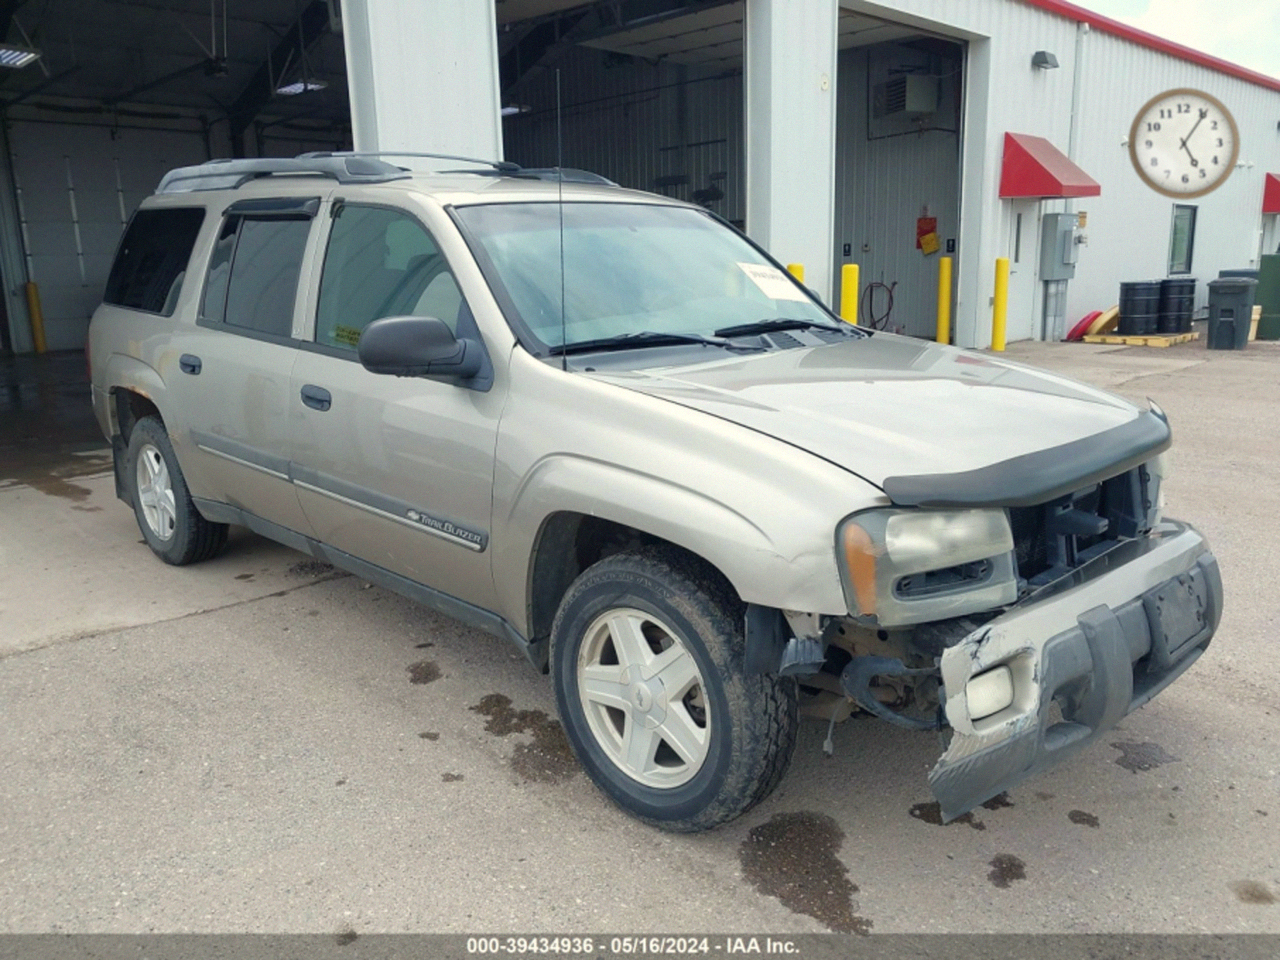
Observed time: 5:06
